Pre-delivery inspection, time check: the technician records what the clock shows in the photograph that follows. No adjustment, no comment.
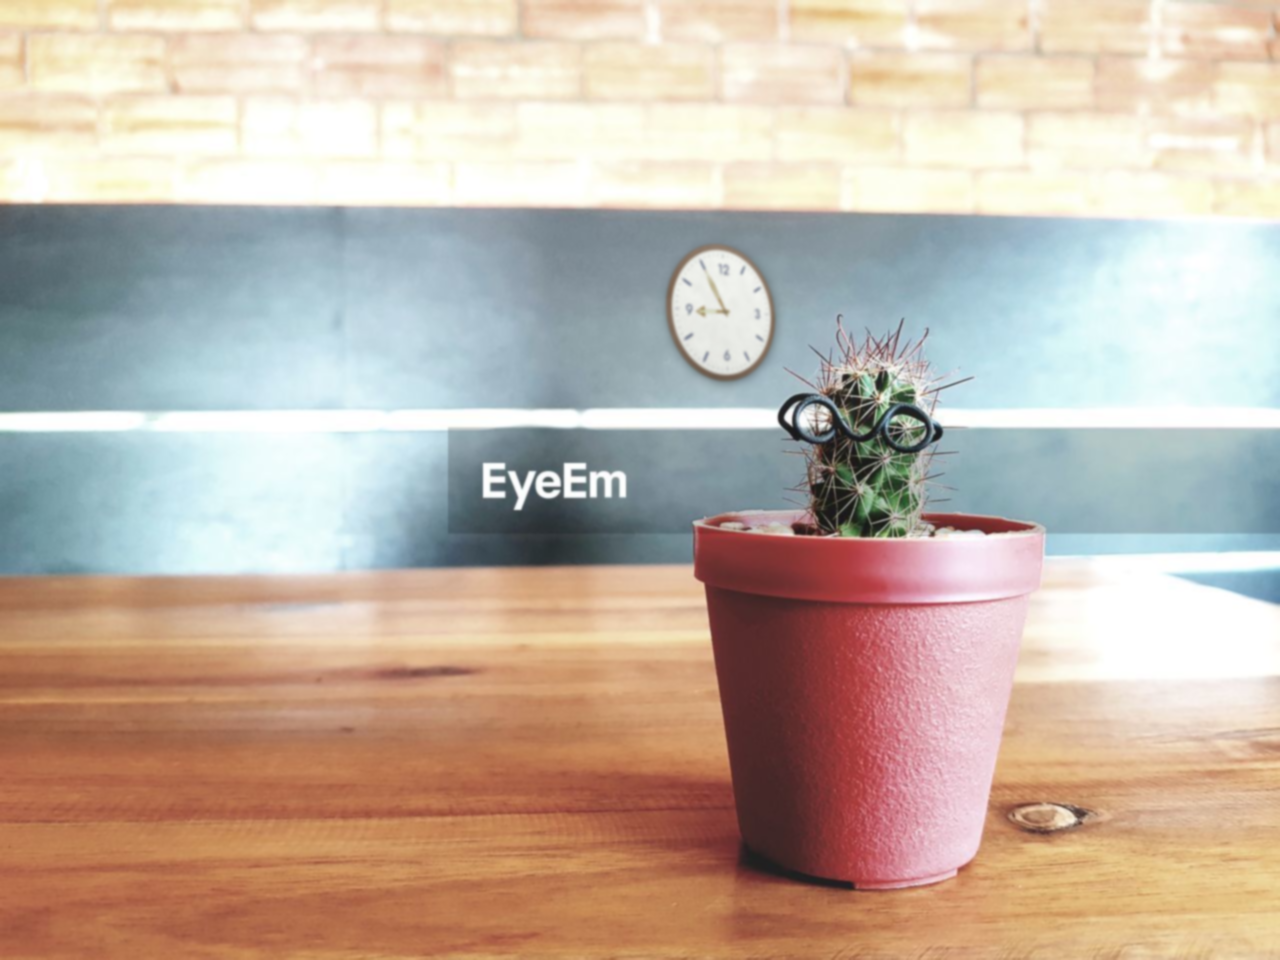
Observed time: 8:55
